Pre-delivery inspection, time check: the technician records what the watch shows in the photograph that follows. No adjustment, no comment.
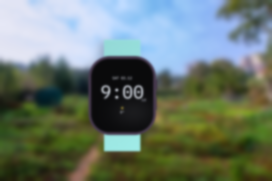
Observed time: 9:00
